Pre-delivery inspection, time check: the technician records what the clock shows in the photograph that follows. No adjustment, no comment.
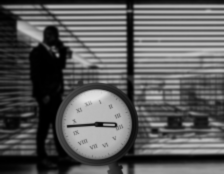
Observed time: 3:48
